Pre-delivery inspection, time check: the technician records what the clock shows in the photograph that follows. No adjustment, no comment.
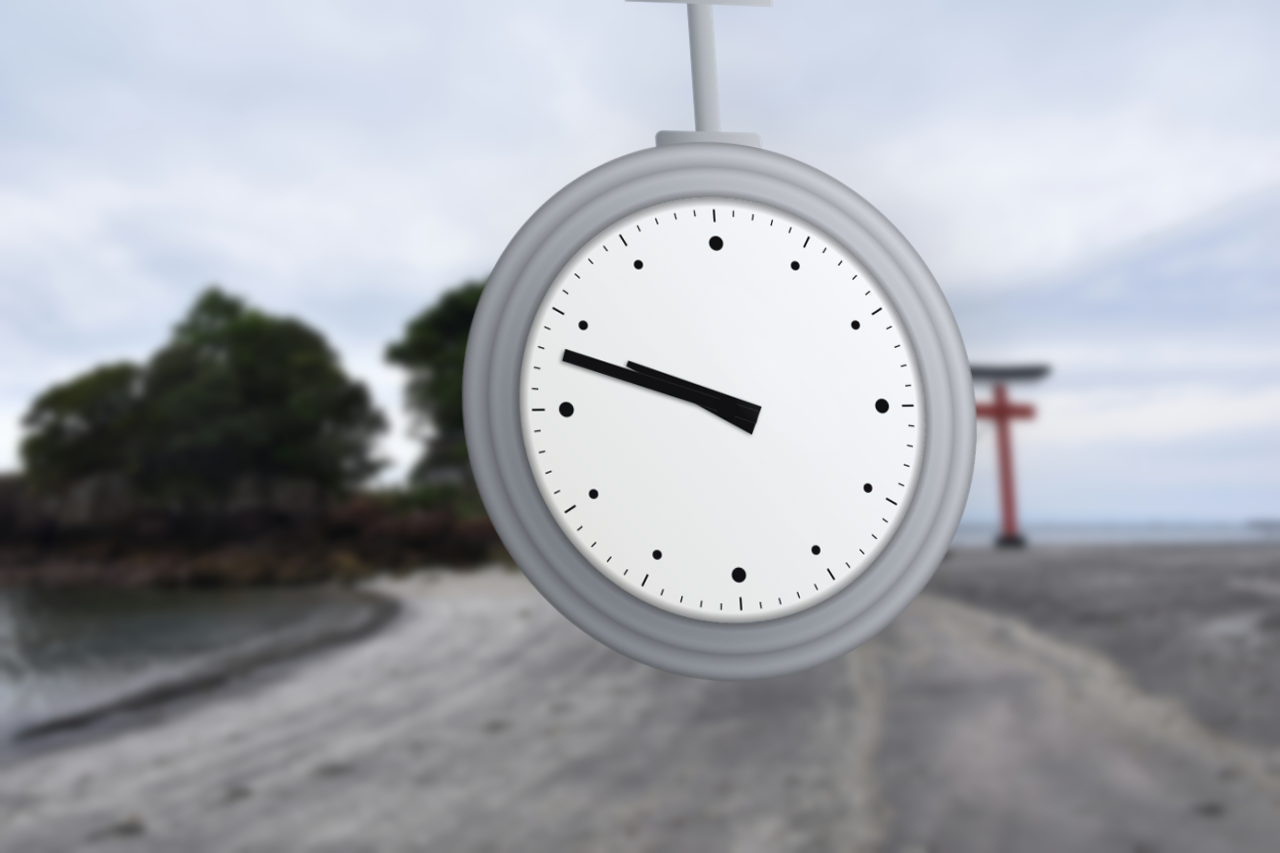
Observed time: 9:48
